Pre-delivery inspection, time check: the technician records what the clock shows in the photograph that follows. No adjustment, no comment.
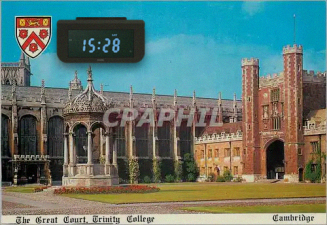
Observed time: 15:28
